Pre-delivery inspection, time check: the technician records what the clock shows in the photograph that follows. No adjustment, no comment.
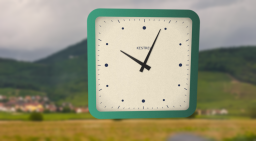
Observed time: 10:04
